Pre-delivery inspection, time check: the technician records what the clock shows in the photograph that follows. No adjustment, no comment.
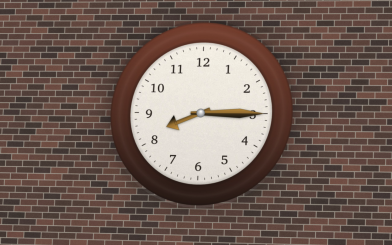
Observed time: 8:15
